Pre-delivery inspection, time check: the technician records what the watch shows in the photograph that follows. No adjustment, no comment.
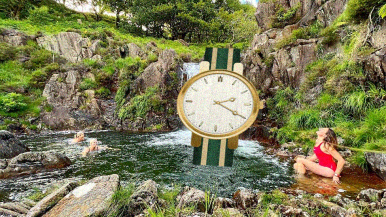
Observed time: 2:20
